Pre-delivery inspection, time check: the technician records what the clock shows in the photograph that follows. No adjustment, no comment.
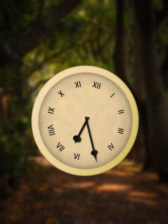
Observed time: 6:25
